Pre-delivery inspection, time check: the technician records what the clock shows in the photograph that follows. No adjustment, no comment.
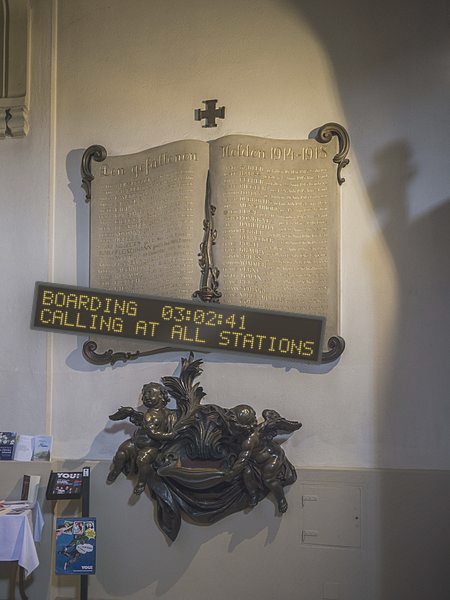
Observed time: 3:02:41
